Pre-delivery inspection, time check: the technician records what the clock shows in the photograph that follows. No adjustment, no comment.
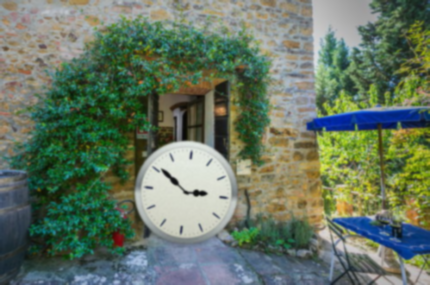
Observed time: 2:51
